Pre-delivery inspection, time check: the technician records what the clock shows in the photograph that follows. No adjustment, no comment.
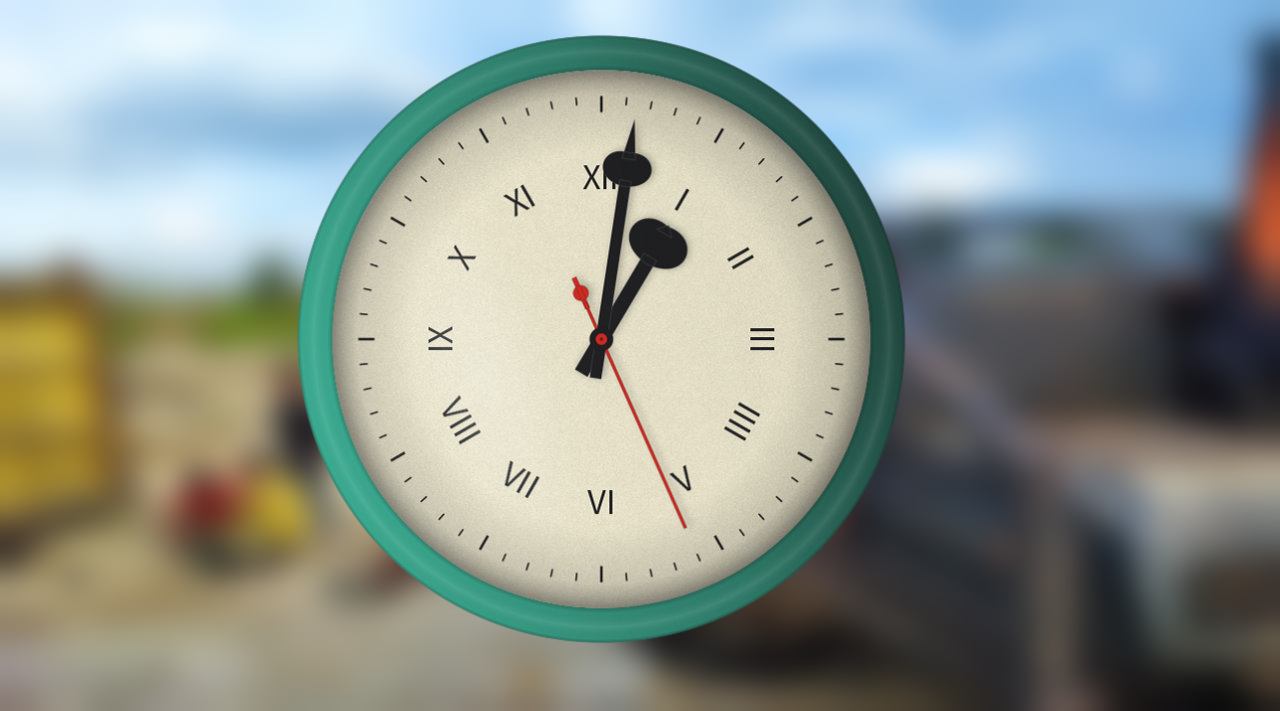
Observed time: 1:01:26
